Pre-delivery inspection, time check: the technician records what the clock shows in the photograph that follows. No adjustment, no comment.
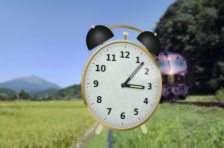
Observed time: 3:07
